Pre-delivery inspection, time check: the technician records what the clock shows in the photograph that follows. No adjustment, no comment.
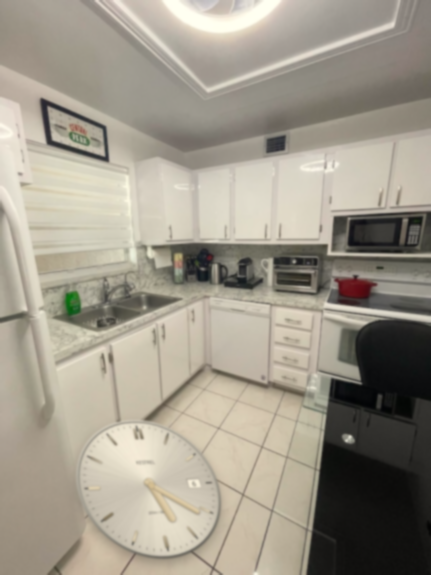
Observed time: 5:21
